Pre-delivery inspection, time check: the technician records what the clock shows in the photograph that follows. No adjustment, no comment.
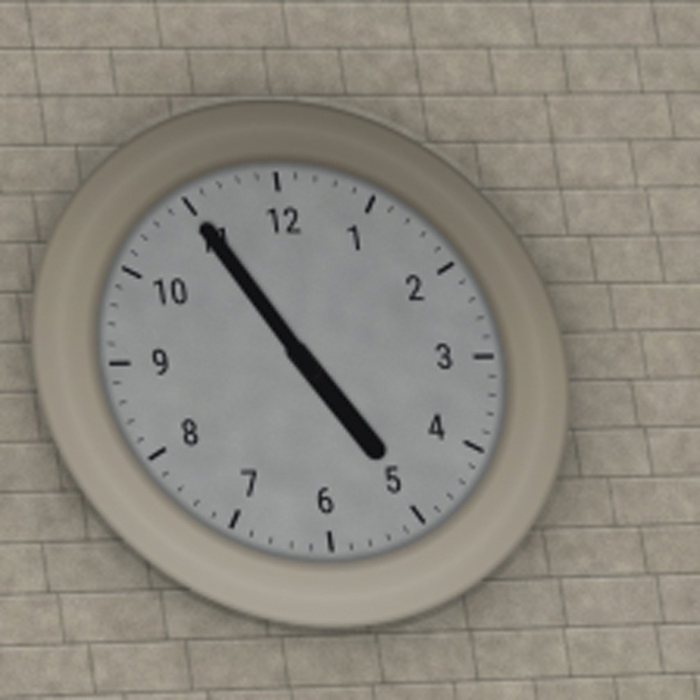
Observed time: 4:55
